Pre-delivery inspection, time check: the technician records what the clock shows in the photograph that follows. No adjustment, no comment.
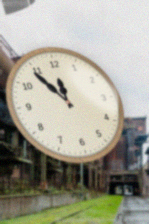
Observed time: 11:54
